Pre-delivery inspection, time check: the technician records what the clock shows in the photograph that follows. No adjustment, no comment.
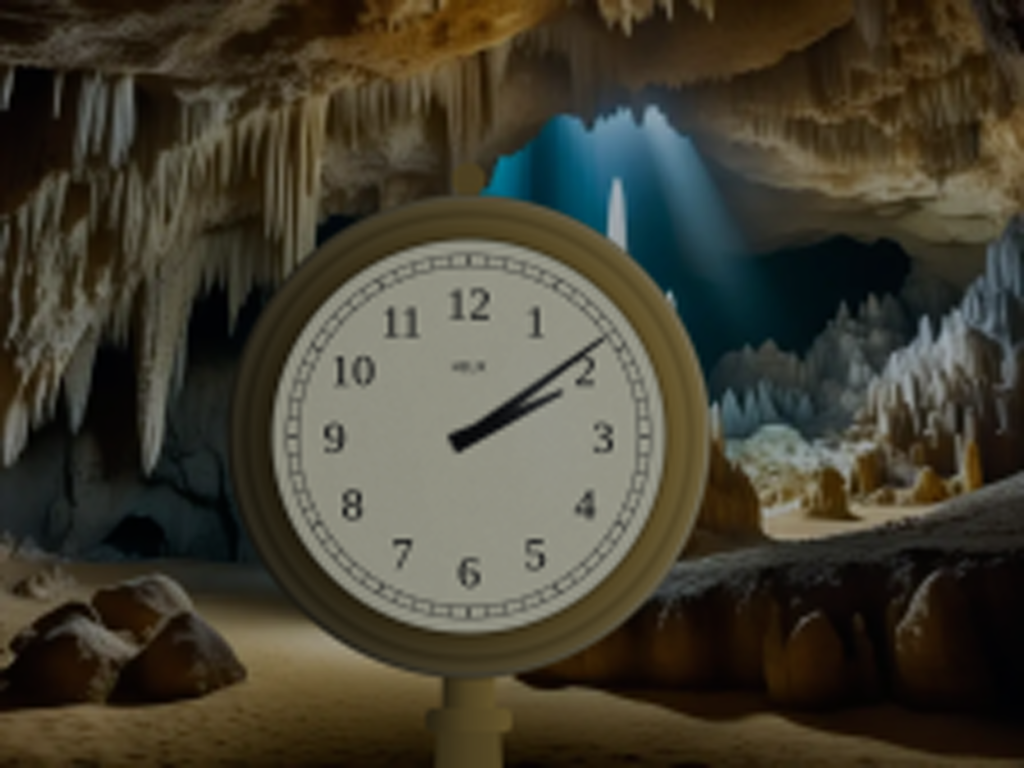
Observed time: 2:09
